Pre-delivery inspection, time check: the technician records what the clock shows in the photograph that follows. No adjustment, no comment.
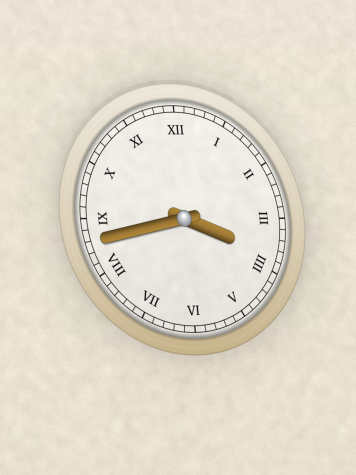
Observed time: 3:43
